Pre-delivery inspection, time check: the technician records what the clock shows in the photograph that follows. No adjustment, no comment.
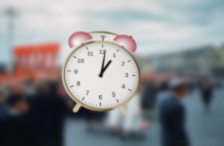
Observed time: 1:01
